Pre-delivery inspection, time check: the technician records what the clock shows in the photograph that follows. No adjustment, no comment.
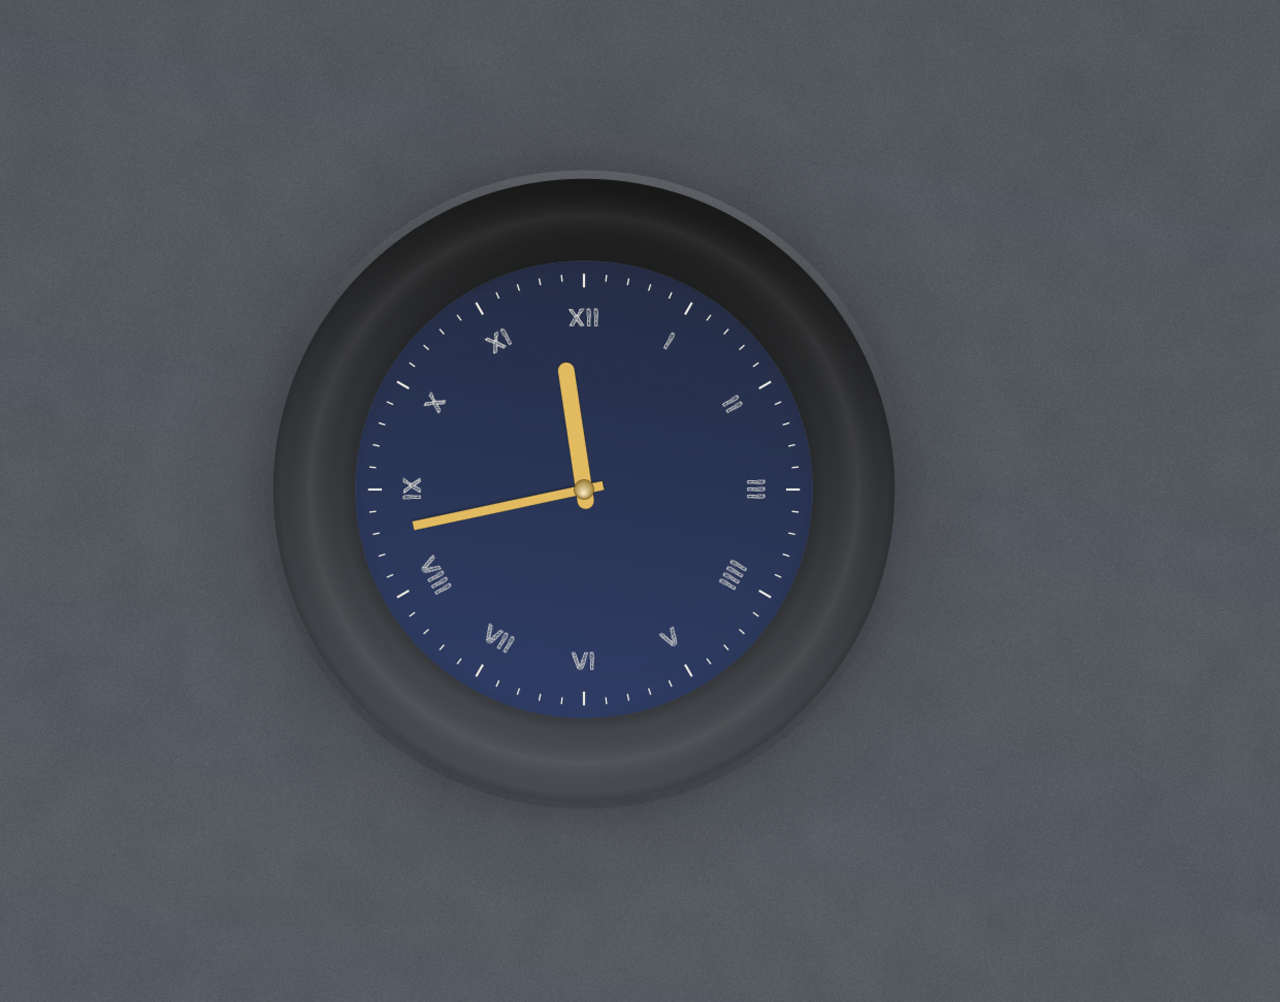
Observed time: 11:43
